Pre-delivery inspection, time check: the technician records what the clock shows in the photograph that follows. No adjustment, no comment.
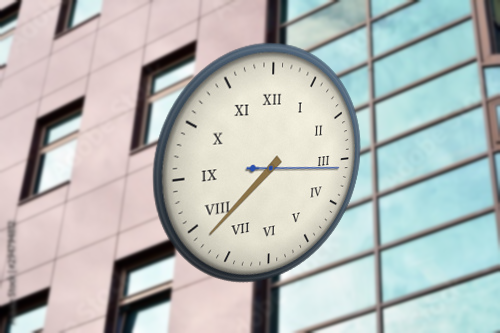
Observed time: 7:38:16
